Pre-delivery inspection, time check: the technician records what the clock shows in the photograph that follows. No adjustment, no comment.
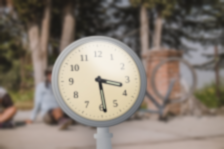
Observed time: 3:29
